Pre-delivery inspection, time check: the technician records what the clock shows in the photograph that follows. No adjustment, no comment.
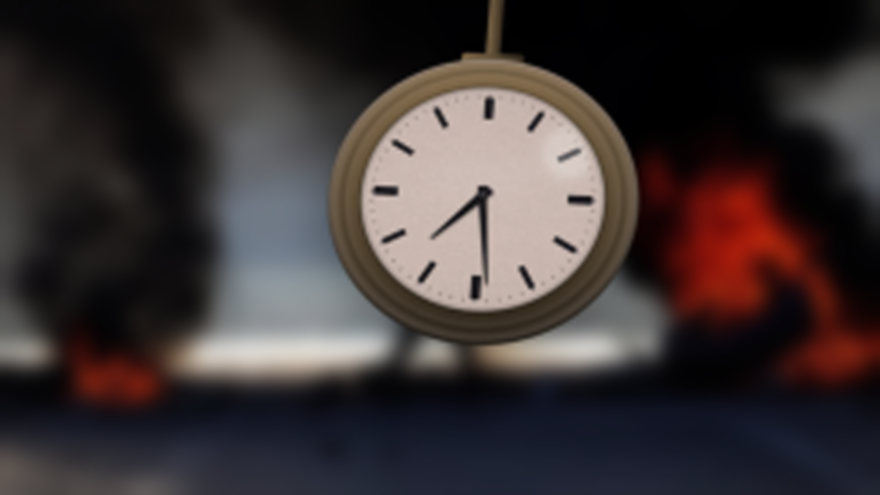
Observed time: 7:29
